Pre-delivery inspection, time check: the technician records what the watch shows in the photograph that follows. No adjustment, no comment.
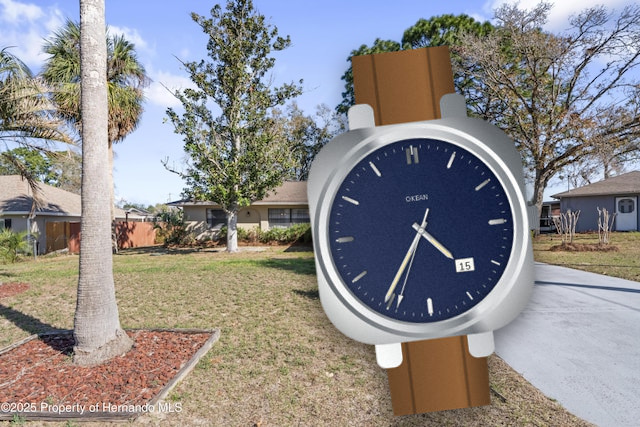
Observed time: 4:35:34
